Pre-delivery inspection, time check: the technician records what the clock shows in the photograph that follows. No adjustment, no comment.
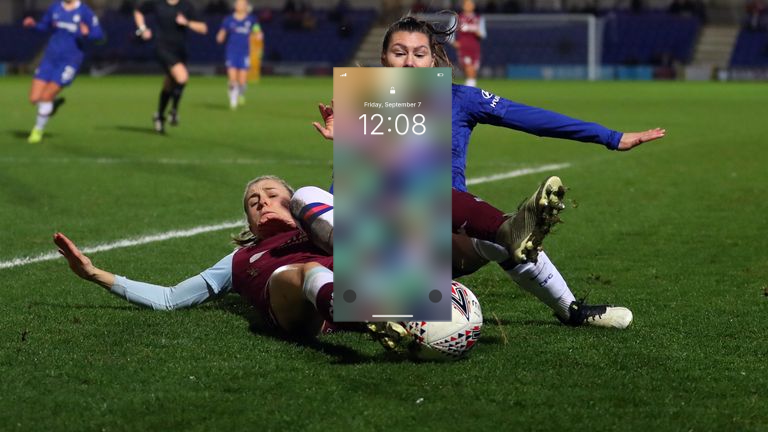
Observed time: 12:08
